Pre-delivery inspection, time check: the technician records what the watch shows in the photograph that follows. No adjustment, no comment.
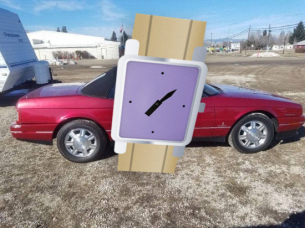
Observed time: 7:07
